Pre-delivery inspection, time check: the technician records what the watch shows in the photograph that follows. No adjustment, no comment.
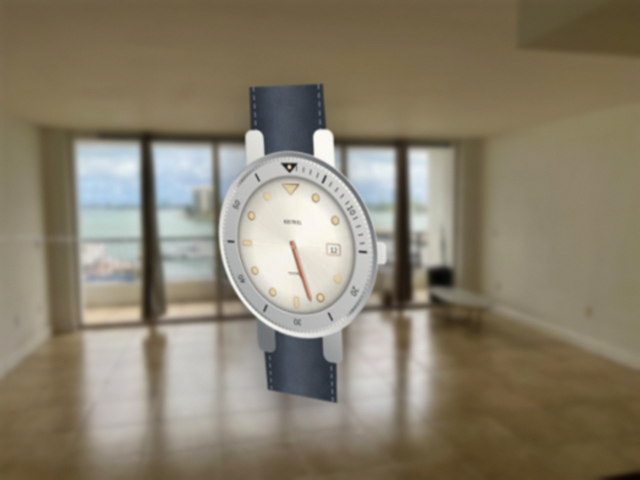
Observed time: 5:27
